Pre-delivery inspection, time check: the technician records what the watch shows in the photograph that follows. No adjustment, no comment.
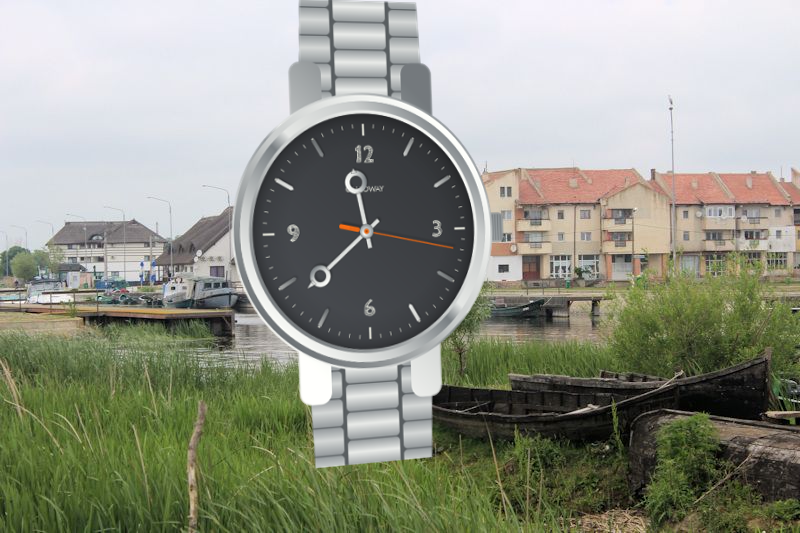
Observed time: 11:38:17
